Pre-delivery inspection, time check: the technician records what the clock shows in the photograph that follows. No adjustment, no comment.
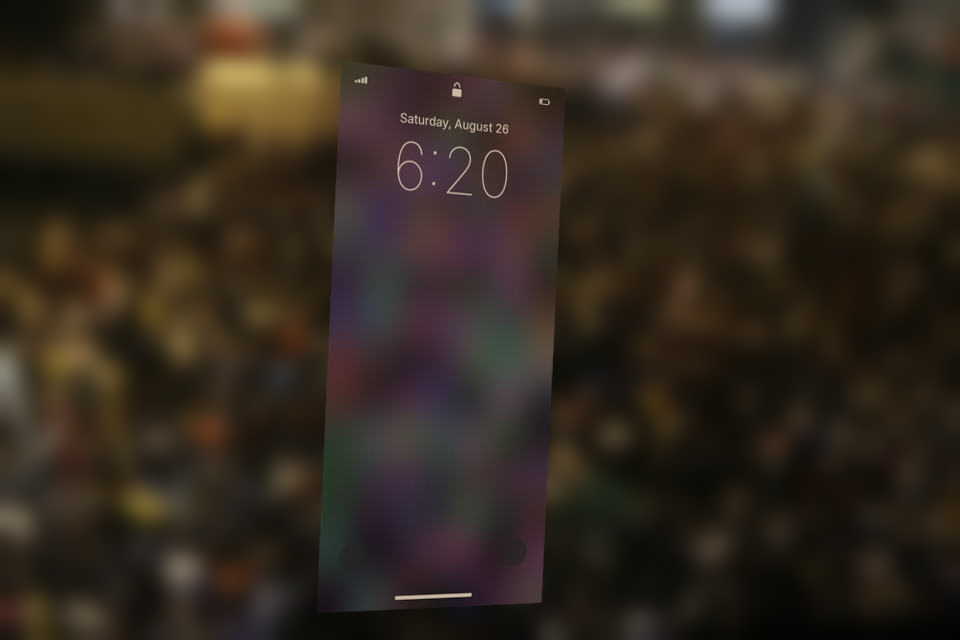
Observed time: 6:20
